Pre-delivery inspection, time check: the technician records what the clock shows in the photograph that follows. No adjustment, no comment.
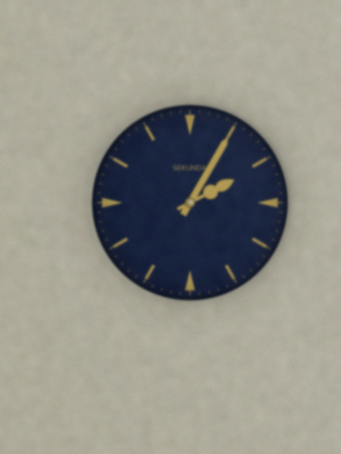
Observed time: 2:05
